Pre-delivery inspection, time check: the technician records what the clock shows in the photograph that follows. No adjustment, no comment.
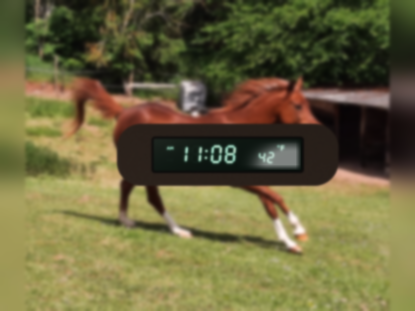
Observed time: 11:08
